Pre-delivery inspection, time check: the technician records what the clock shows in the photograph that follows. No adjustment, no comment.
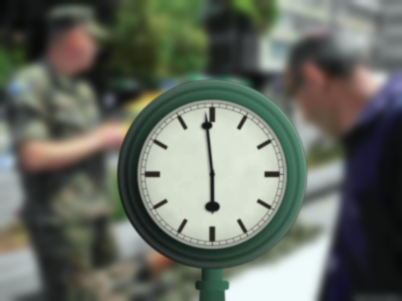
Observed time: 5:59
